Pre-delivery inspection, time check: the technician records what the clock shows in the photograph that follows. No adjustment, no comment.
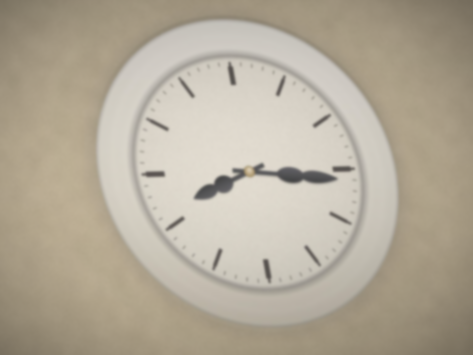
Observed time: 8:16
